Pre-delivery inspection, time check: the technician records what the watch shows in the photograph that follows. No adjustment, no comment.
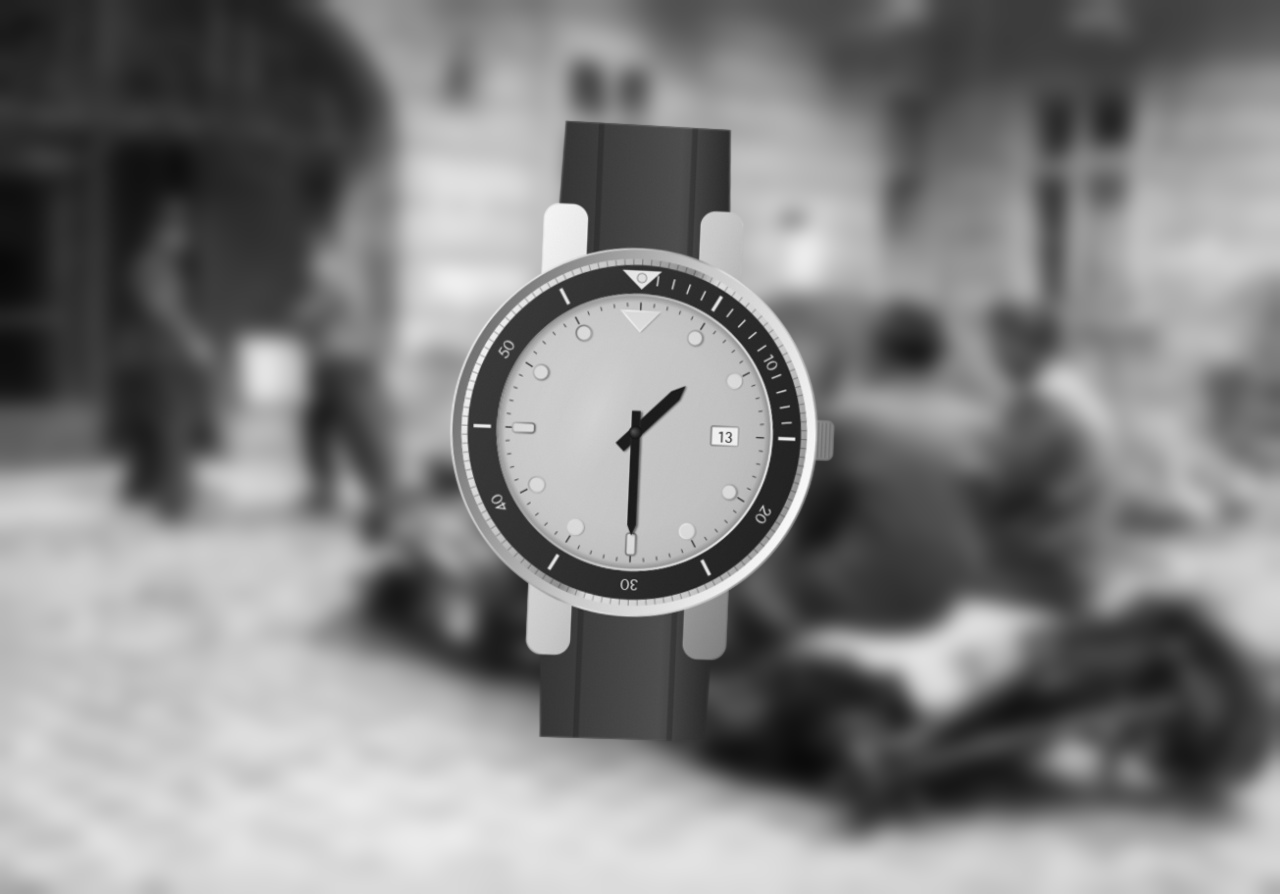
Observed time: 1:30
